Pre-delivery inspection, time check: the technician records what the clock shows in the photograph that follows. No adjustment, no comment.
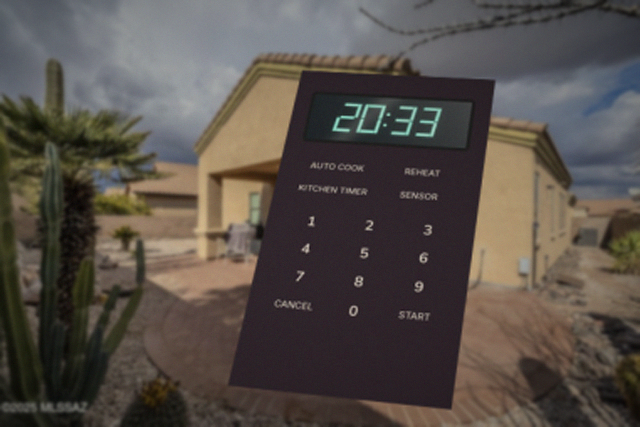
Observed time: 20:33
